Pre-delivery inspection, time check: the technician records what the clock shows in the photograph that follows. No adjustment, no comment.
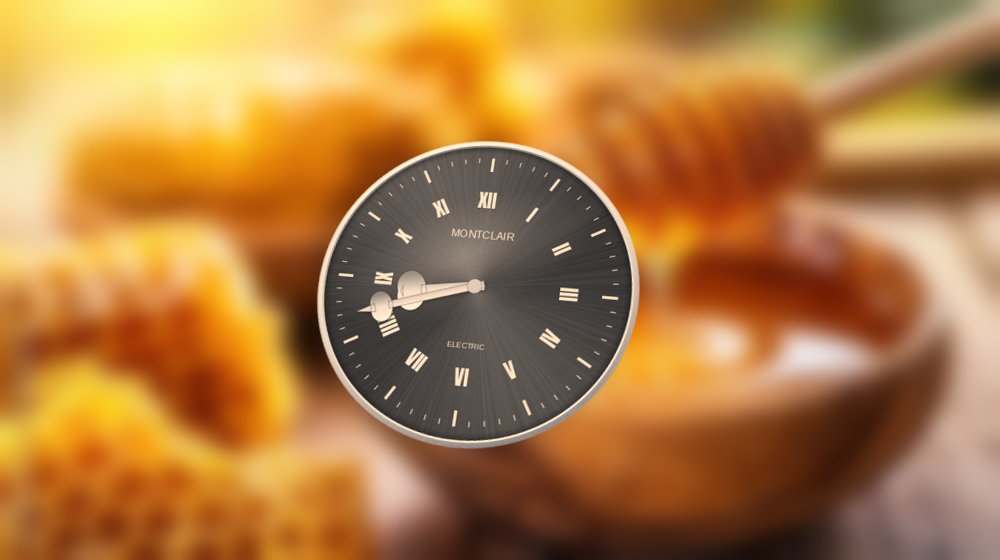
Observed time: 8:42
